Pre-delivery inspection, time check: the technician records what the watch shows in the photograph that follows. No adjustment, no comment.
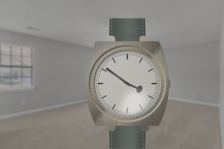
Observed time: 3:51
